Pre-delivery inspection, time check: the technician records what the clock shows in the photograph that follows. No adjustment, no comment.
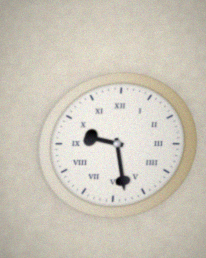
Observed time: 9:28
